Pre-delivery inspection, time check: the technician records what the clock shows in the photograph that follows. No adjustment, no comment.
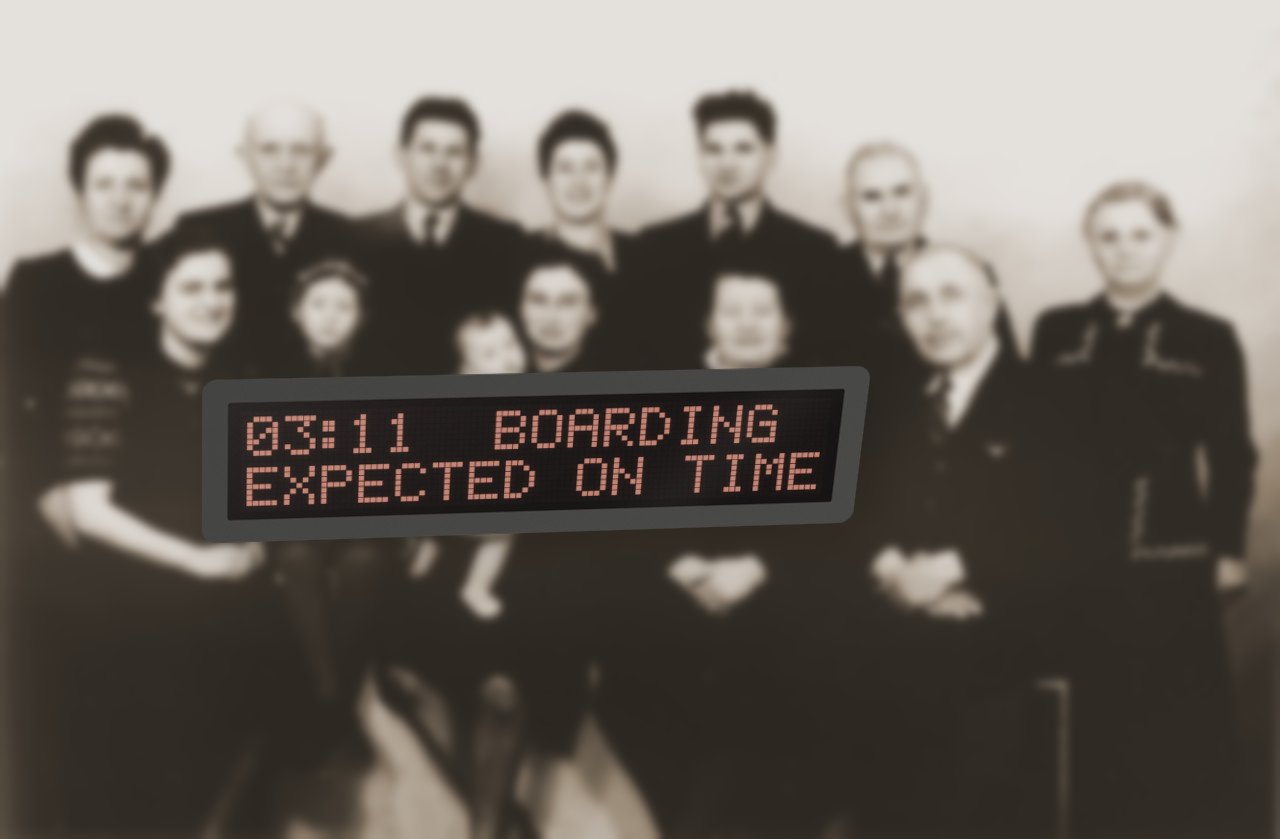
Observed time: 3:11
